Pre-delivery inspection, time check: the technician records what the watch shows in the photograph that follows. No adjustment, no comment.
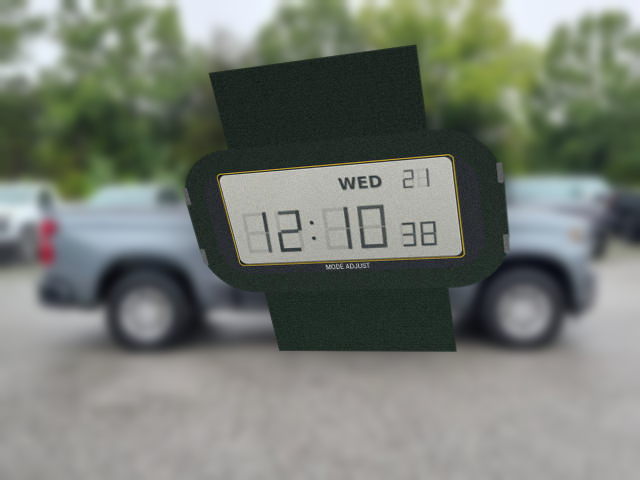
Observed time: 12:10:38
